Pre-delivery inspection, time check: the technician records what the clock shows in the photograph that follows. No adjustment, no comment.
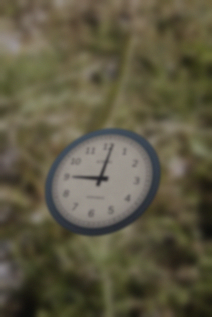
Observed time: 9:01
